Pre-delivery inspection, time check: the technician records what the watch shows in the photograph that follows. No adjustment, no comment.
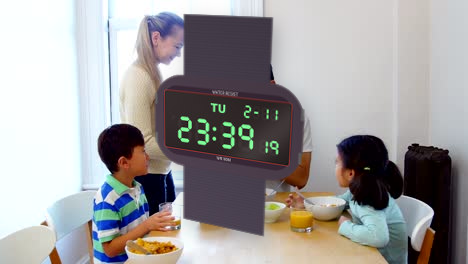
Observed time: 23:39:19
